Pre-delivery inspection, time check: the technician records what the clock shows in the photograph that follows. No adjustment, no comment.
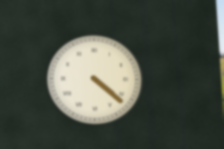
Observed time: 4:22
